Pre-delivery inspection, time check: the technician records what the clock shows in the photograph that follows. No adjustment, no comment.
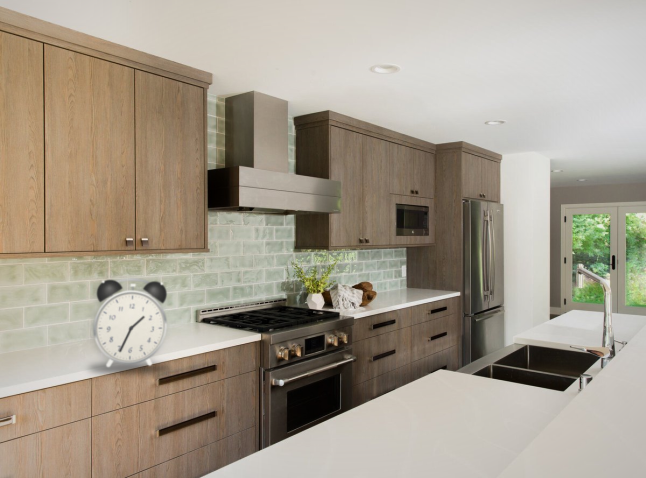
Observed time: 1:34
